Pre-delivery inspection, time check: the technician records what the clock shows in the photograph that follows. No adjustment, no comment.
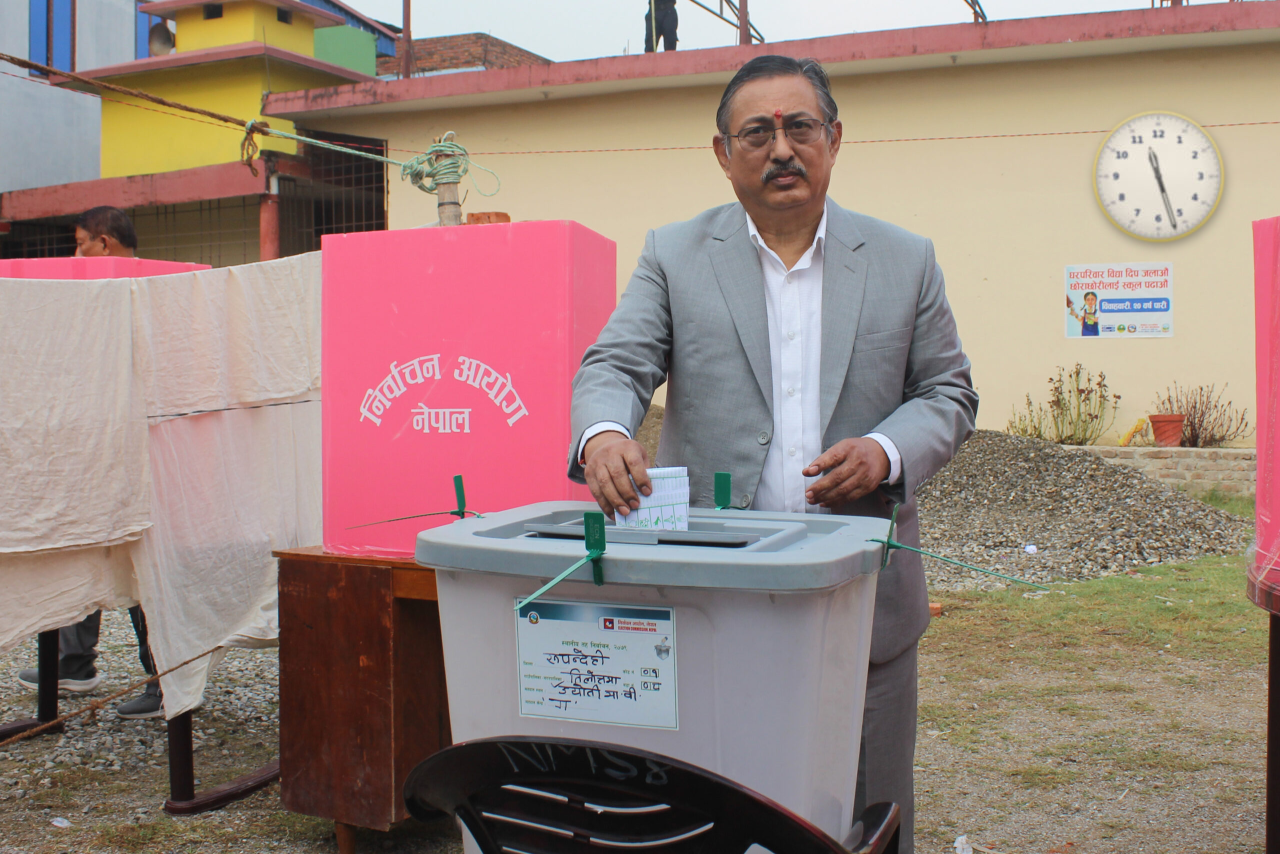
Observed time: 11:27
